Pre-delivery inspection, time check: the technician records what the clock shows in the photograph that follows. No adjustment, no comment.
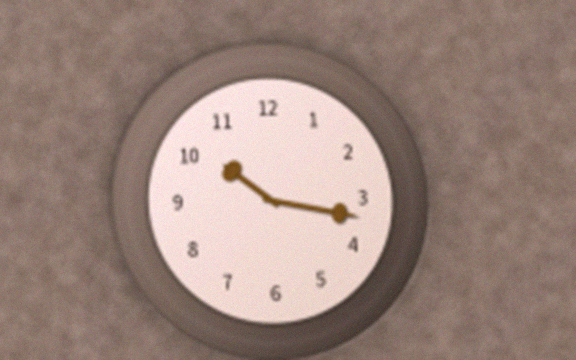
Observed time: 10:17
